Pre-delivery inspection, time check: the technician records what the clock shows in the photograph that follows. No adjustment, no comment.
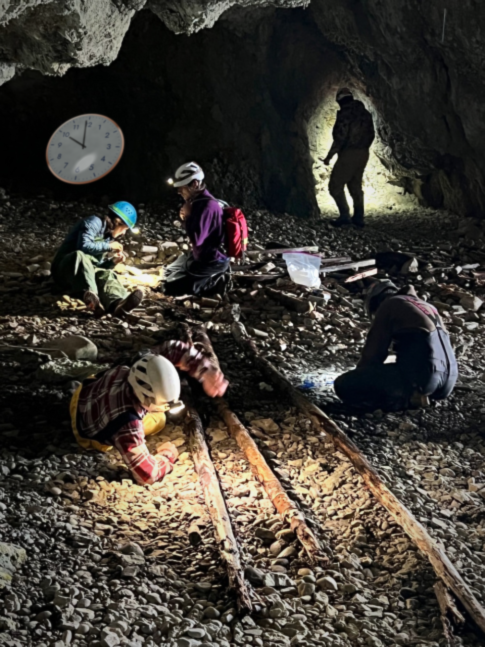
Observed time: 9:59
